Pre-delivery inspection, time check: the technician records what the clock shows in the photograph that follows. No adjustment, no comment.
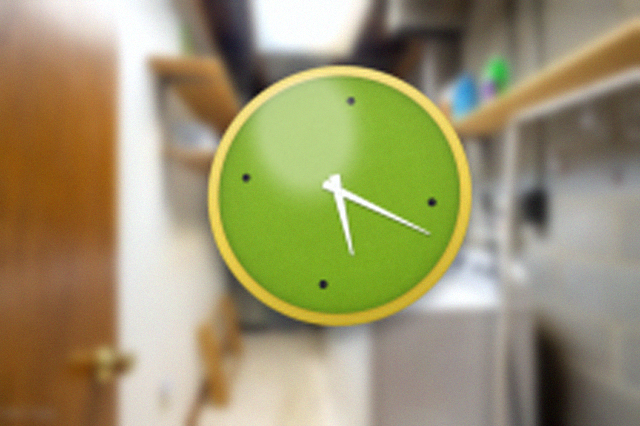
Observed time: 5:18
